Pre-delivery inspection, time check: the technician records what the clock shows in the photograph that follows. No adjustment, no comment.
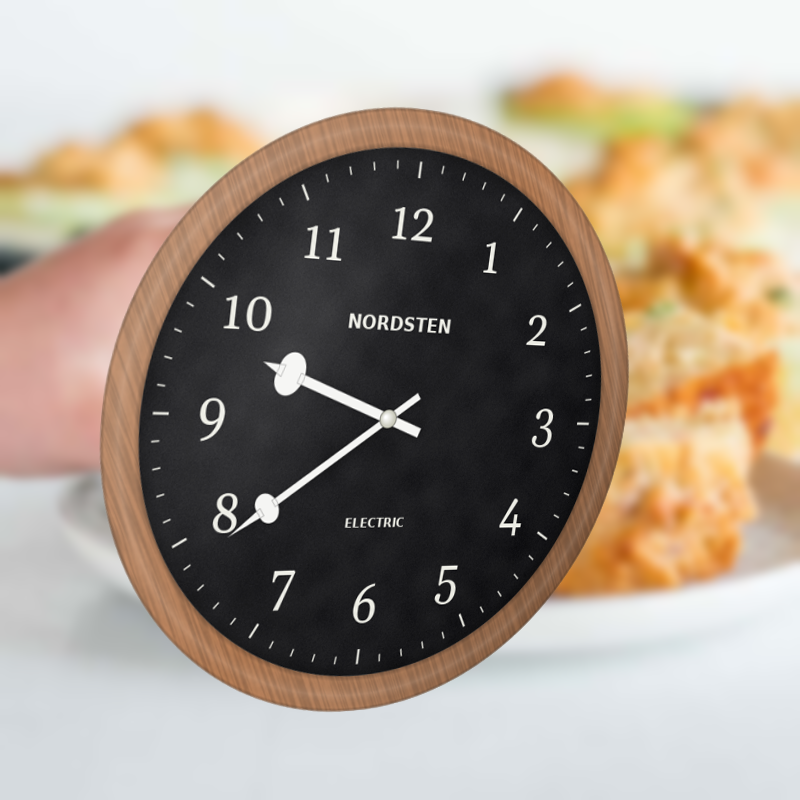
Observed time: 9:39
